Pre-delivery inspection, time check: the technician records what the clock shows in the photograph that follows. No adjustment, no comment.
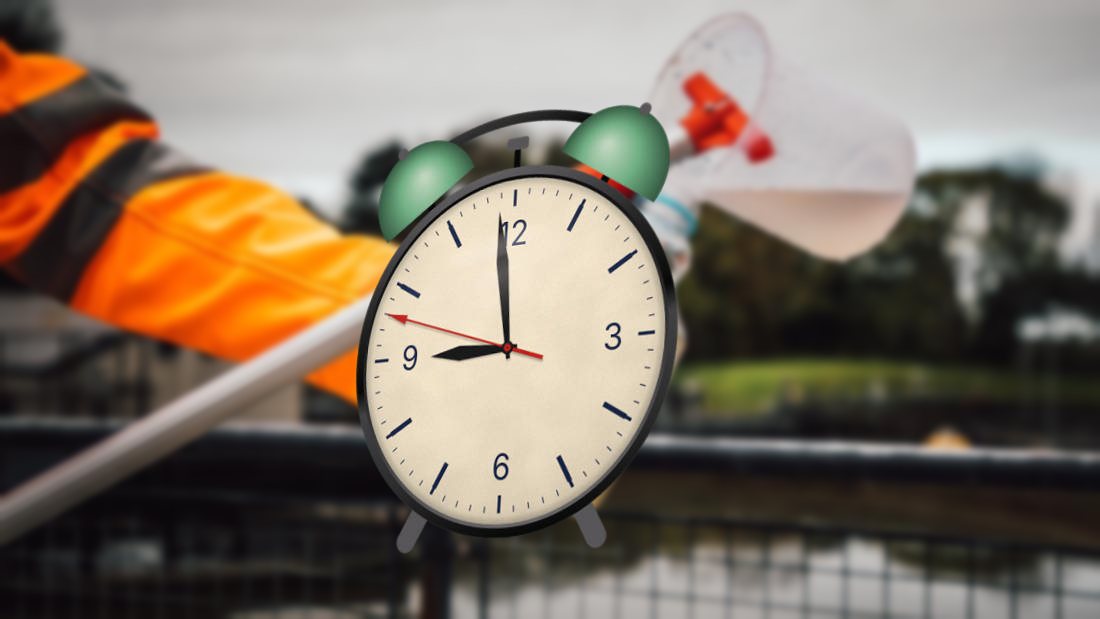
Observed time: 8:58:48
